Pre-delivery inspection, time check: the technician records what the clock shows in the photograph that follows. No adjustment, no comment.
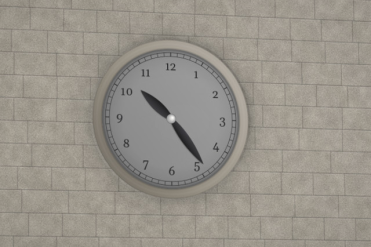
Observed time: 10:24
